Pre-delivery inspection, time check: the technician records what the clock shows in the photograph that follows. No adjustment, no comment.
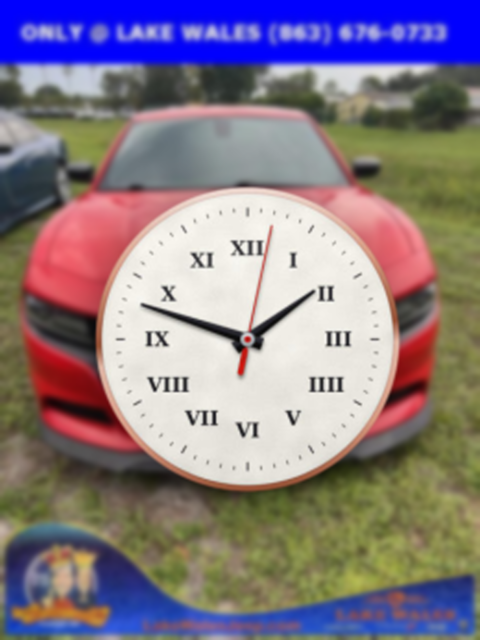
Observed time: 1:48:02
